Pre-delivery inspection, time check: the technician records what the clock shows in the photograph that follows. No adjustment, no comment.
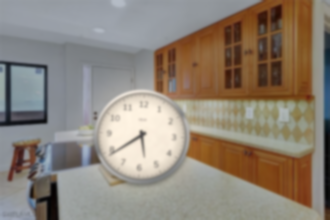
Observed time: 5:39
